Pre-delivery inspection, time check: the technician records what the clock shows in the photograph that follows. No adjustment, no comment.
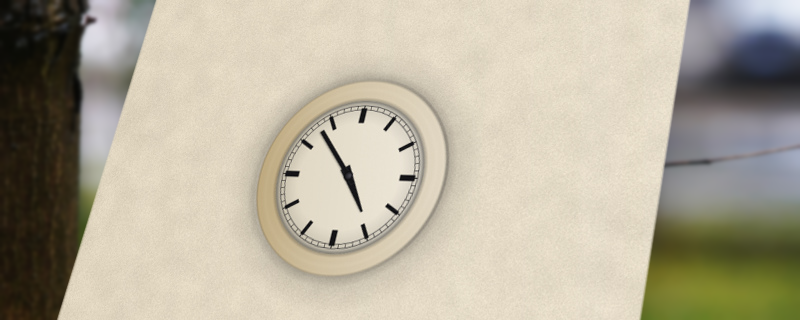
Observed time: 4:53
